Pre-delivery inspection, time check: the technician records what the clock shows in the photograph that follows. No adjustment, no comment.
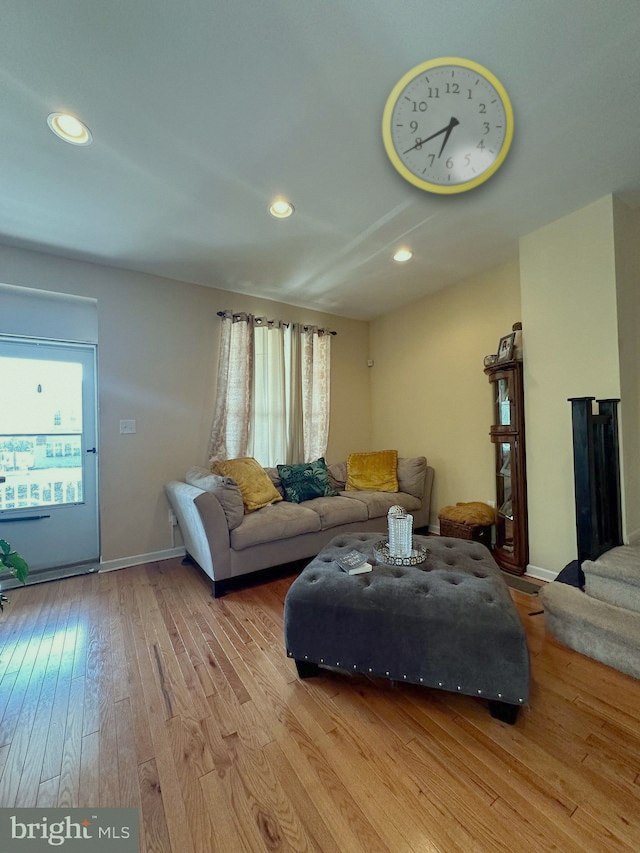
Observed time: 6:40
